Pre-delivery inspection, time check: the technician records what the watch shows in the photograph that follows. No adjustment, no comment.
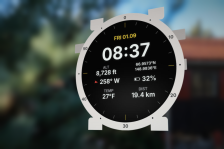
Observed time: 8:37
